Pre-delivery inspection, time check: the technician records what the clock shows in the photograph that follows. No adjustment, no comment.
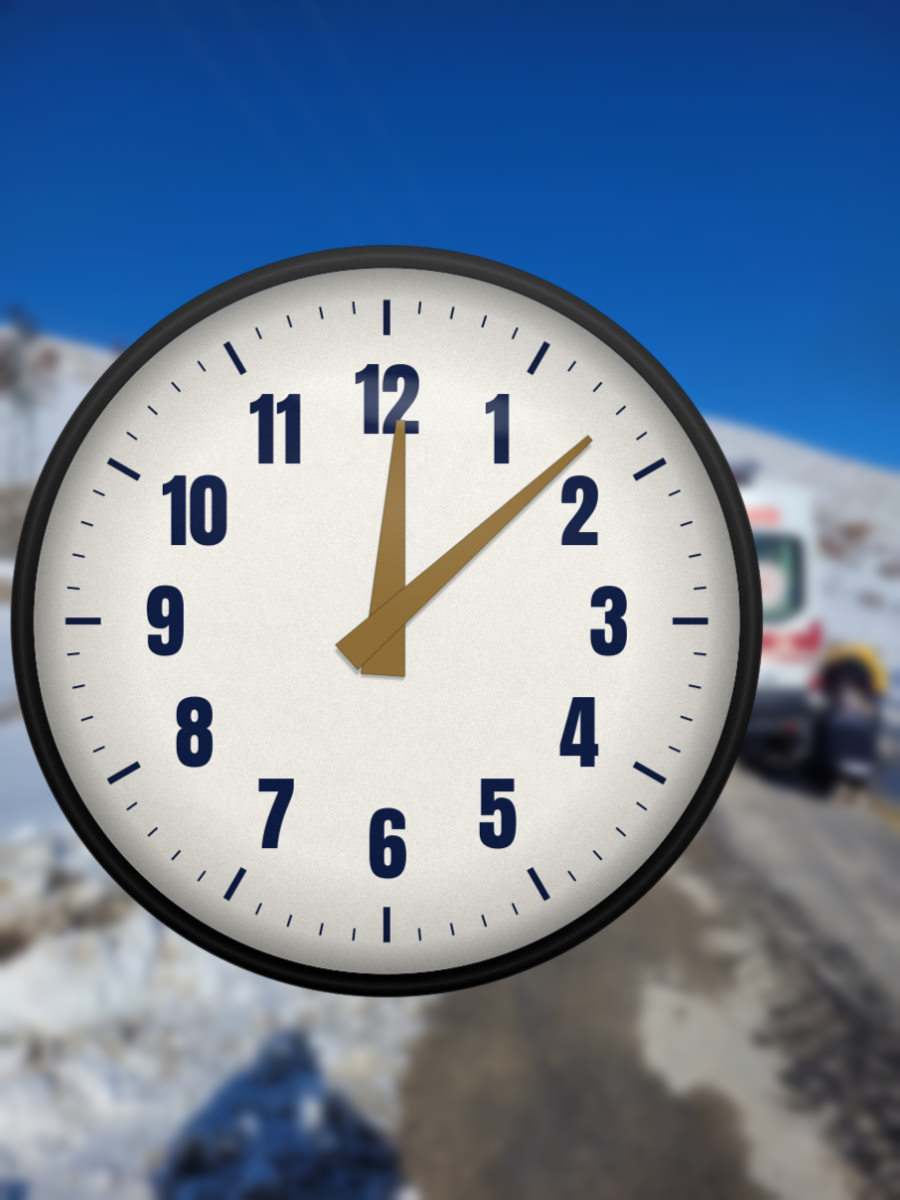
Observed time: 12:08
